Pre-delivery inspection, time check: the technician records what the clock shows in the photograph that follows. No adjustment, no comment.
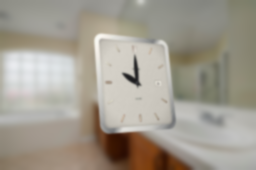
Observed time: 10:00
